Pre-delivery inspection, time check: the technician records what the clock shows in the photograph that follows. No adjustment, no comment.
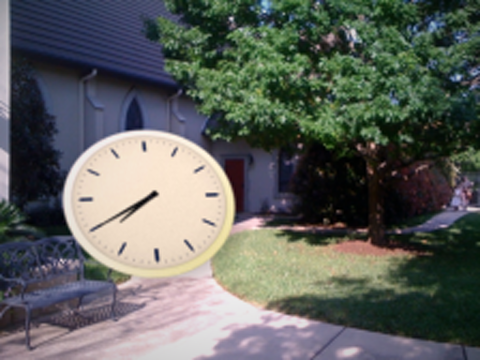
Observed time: 7:40
